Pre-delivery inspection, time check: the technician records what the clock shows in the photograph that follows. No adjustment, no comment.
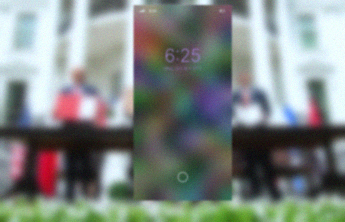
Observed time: 6:25
